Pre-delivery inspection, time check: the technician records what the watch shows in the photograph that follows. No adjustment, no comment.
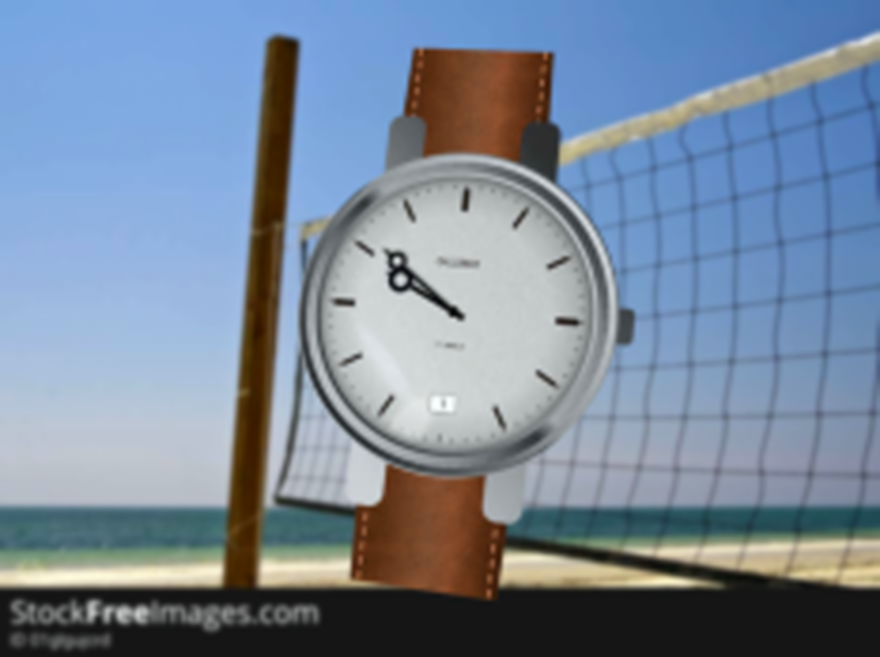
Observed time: 9:51
